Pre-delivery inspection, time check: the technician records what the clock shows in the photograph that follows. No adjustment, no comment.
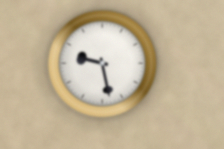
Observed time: 9:28
